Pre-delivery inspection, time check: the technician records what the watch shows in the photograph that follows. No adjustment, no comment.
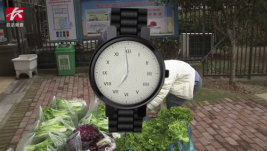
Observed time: 6:59
